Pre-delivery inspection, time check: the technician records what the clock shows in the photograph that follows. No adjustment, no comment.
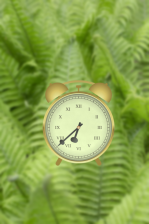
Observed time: 6:38
